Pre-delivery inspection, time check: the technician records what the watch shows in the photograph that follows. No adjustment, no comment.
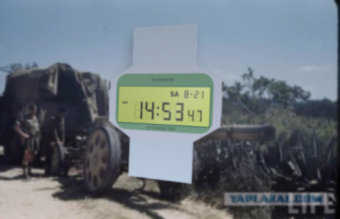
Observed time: 14:53:47
